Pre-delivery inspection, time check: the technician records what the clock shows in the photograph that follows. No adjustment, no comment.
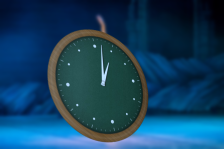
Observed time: 1:02
